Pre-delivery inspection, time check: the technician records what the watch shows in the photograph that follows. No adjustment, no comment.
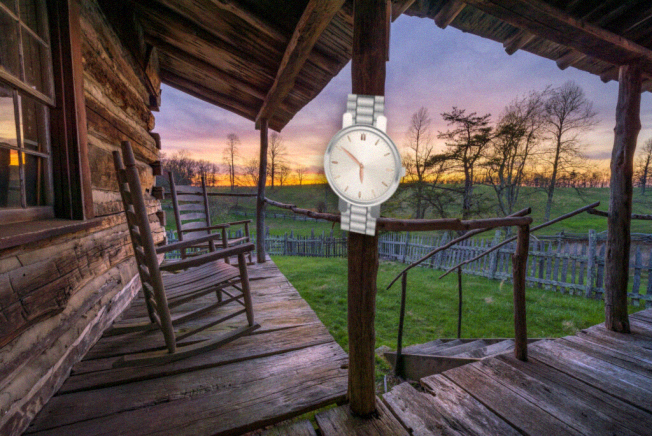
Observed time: 5:51
